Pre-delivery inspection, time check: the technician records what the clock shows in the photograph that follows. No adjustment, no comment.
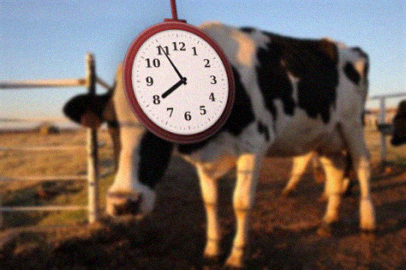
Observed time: 7:55
